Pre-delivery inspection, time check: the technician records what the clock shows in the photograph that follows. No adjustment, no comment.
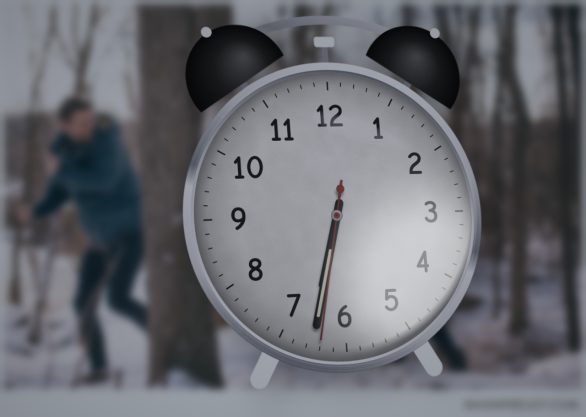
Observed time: 6:32:32
